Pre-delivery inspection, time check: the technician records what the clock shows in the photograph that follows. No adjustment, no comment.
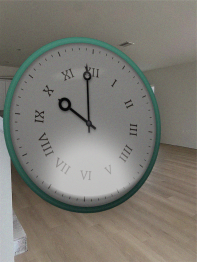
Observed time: 9:59
